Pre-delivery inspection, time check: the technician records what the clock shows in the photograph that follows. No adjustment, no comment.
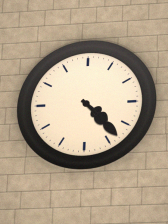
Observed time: 4:23
